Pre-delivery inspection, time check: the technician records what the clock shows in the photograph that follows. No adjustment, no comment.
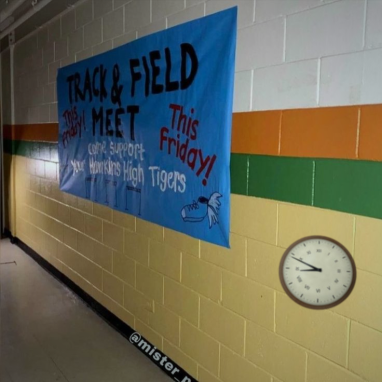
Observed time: 8:49
